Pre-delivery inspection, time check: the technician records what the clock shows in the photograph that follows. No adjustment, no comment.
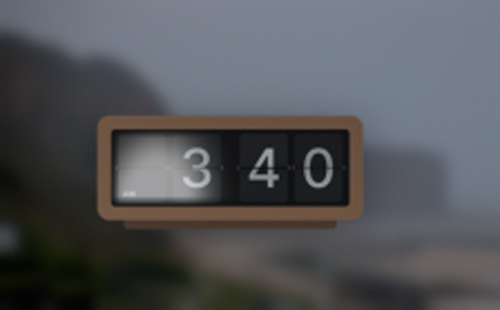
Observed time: 3:40
